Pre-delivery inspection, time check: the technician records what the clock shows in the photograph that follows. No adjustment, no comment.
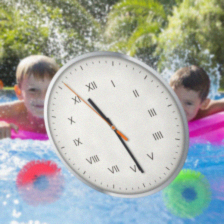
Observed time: 11:28:56
